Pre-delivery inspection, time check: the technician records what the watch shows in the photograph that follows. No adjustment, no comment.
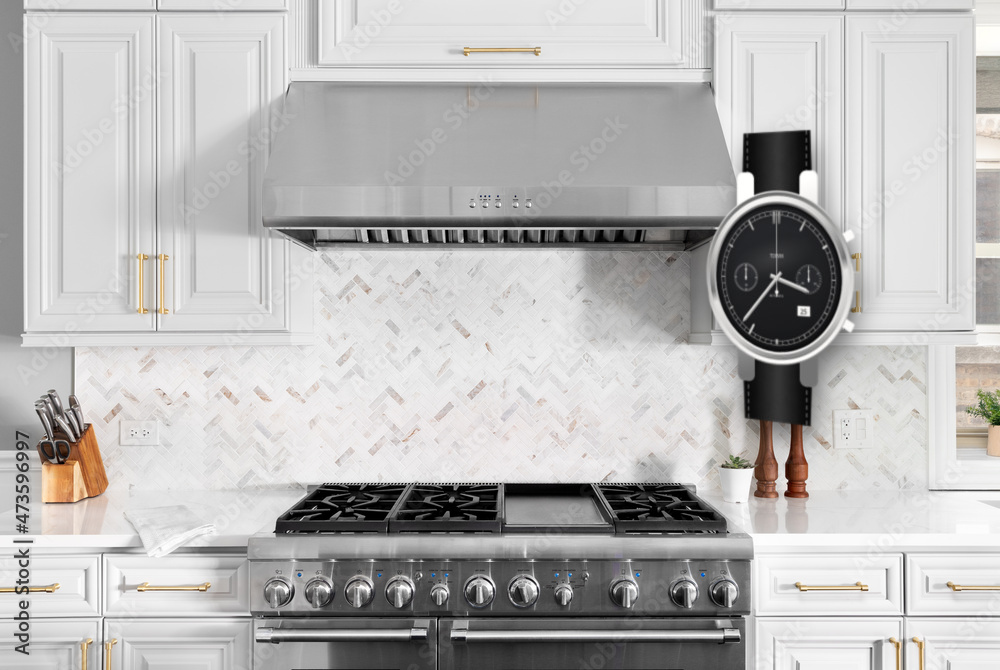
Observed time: 3:37
